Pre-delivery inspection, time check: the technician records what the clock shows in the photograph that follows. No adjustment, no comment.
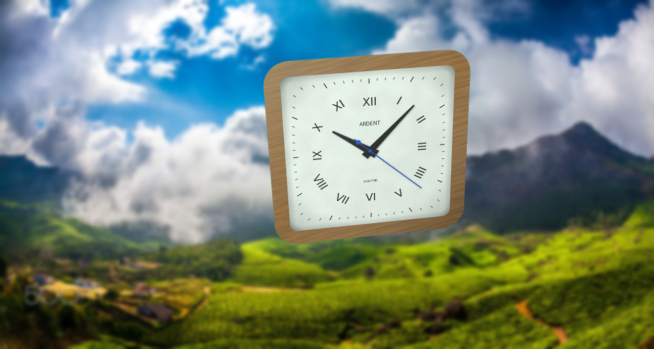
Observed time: 10:07:22
